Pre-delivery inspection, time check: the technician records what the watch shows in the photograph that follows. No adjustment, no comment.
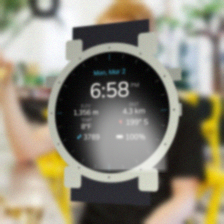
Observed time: 6:58
